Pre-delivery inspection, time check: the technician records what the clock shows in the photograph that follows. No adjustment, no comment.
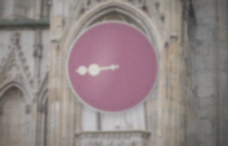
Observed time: 8:44
